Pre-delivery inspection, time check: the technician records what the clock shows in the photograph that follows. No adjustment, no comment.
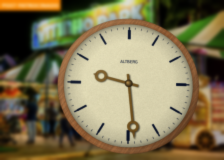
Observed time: 9:29
